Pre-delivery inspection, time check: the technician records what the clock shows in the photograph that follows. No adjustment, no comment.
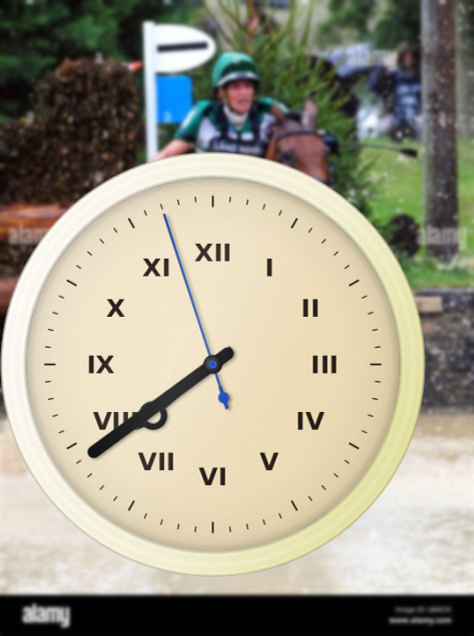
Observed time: 7:38:57
